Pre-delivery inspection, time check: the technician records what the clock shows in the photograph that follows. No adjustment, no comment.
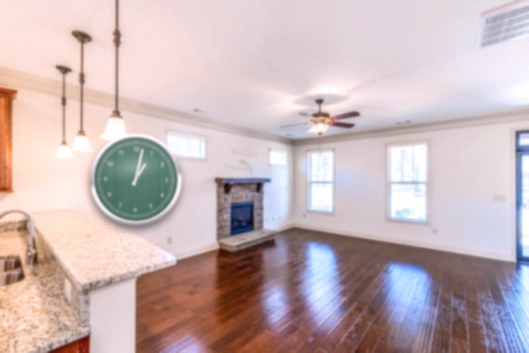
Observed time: 1:02
